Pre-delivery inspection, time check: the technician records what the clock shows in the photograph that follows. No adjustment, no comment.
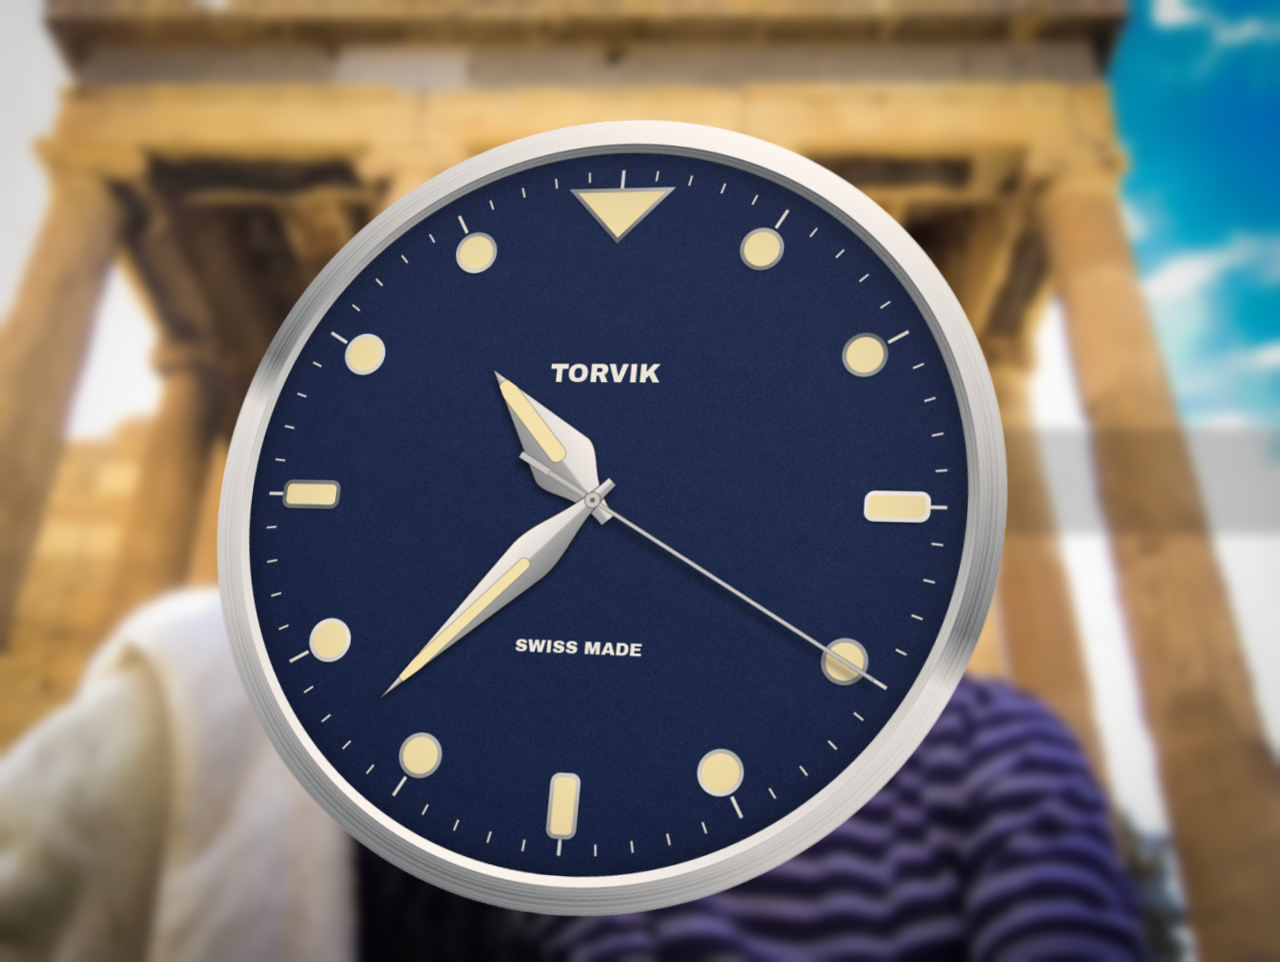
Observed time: 10:37:20
